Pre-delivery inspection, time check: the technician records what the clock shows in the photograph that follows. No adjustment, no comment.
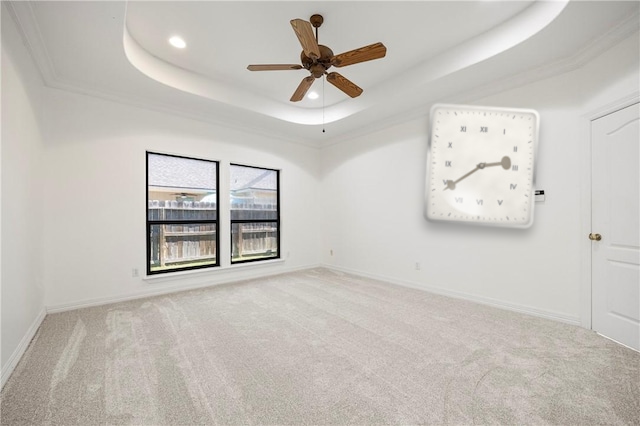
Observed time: 2:39
